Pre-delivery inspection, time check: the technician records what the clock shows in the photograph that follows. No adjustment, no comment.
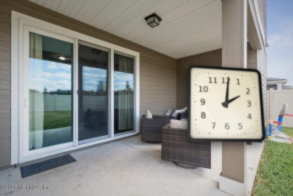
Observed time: 2:01
